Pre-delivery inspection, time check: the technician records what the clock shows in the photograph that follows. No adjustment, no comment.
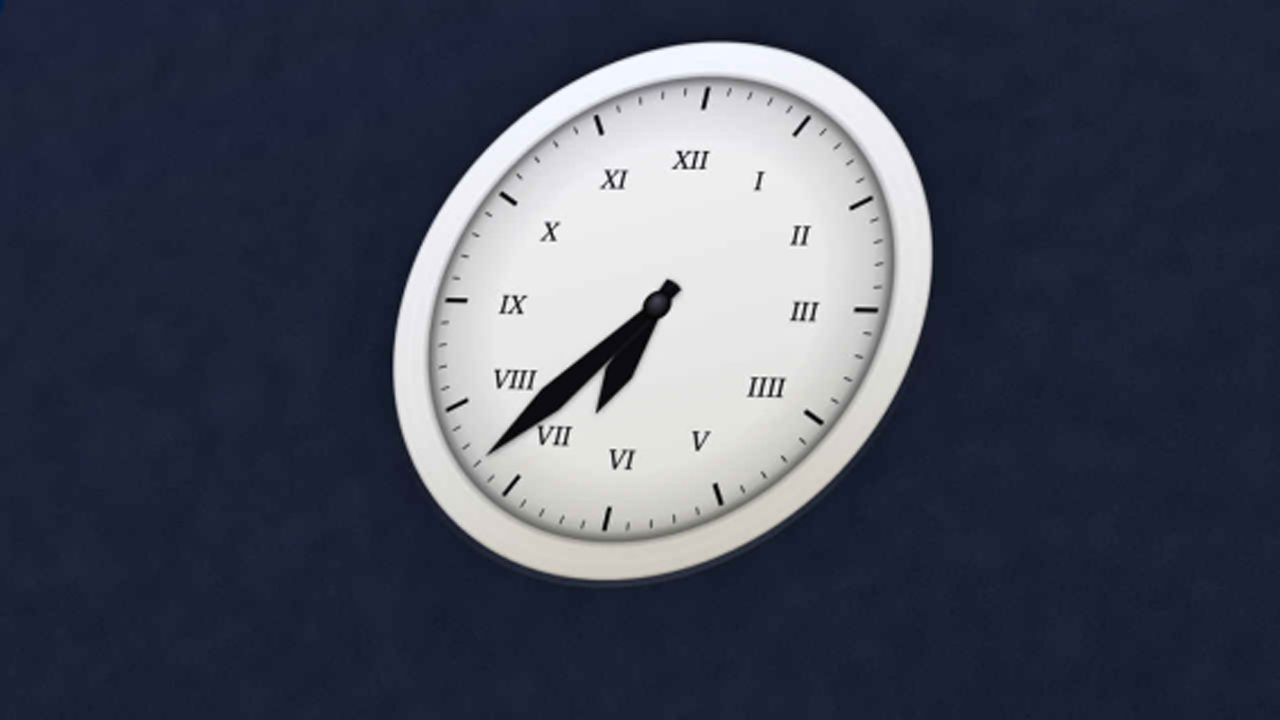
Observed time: 6:37
